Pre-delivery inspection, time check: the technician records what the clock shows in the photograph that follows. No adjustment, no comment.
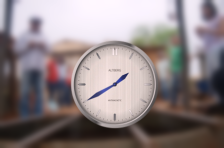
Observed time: 1:40
